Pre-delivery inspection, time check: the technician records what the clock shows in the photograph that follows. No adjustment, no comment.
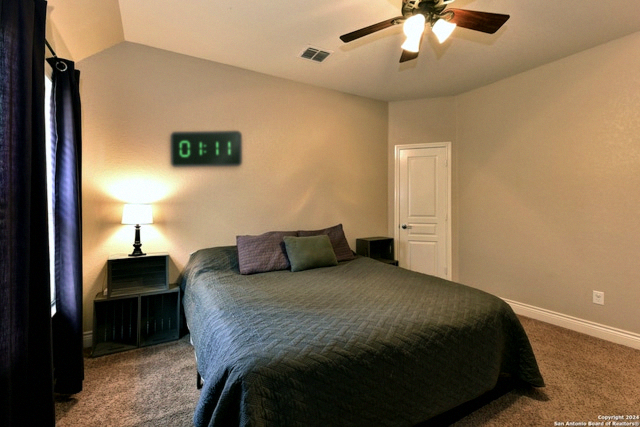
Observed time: 1:11
